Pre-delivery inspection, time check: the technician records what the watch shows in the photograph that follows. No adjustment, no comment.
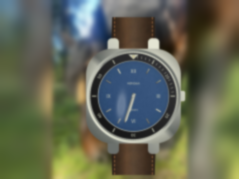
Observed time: 6:33
